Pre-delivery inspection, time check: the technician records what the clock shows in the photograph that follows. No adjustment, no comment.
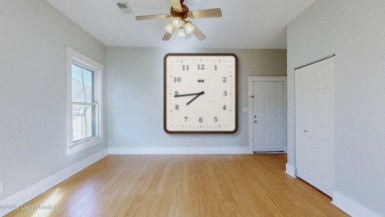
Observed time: 7:44
